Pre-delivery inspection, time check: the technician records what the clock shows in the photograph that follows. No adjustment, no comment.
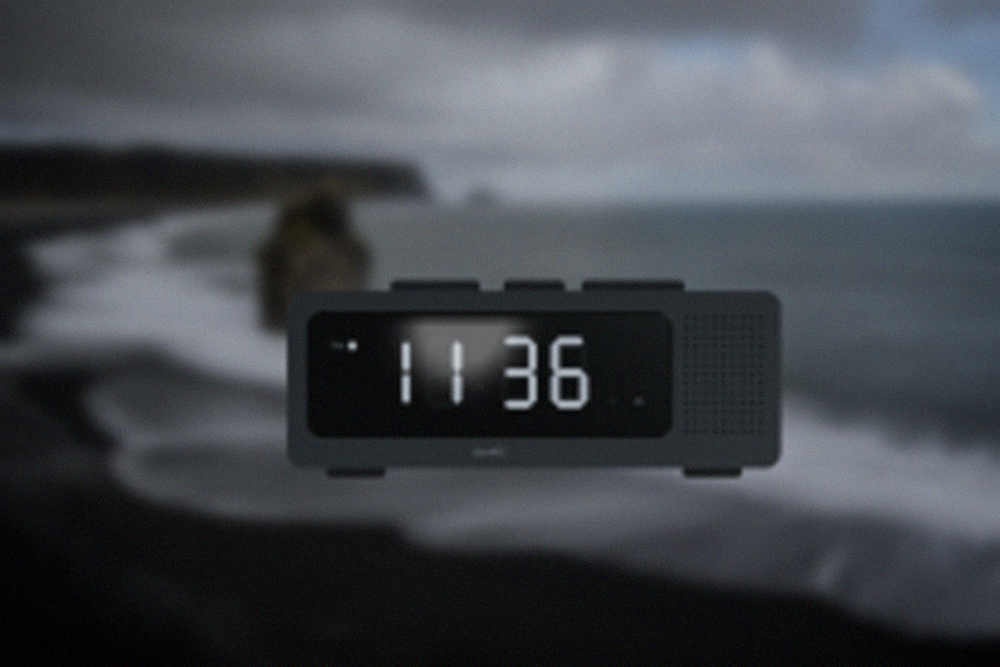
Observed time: 11:36
